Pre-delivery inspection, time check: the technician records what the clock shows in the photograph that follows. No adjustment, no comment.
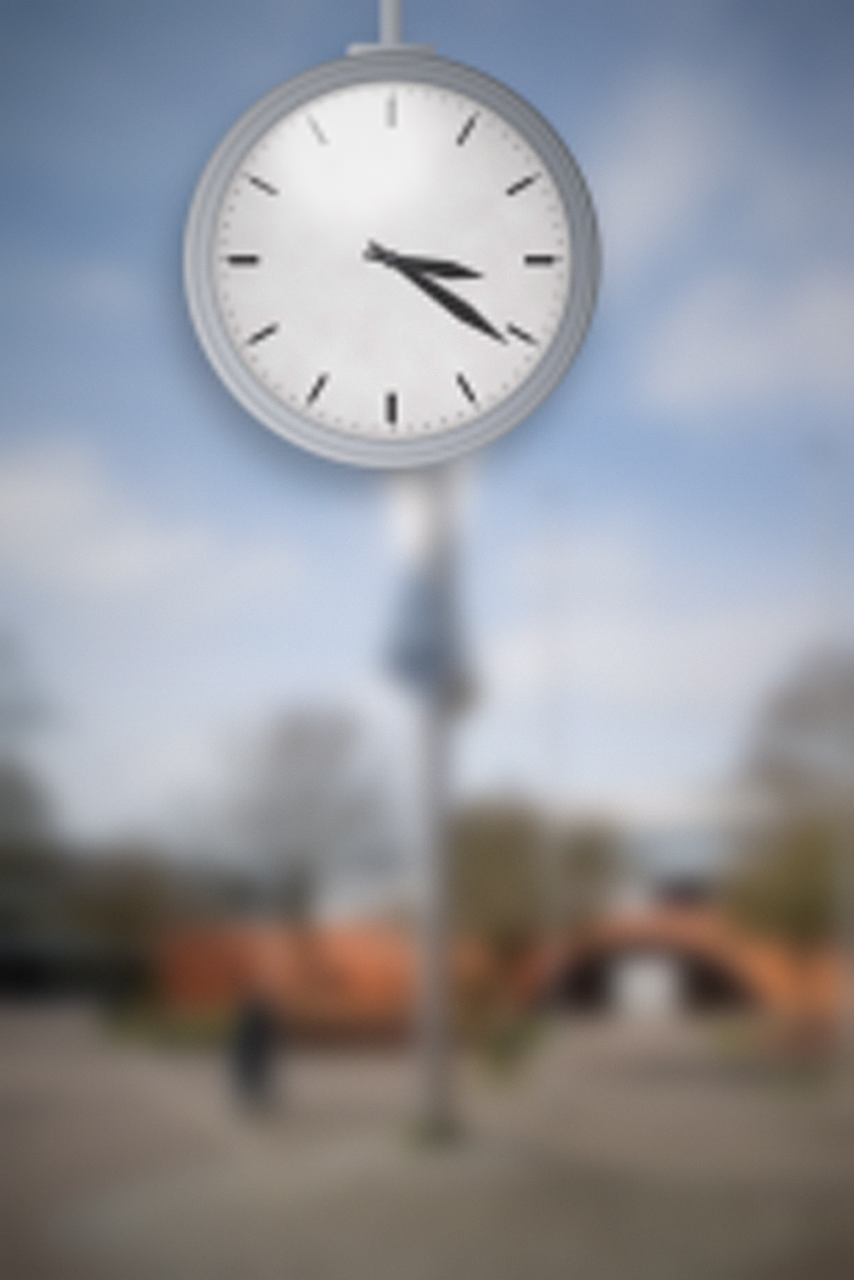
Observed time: 3:21
